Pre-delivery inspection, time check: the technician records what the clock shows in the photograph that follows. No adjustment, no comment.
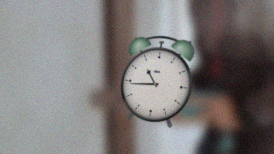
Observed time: 10:44
